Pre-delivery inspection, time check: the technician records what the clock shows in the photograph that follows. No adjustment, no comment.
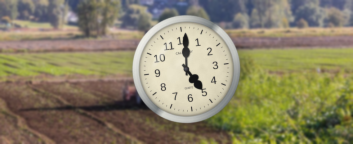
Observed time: 5:01
